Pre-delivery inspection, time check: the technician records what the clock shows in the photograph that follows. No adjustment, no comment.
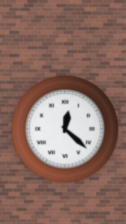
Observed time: 12:22
